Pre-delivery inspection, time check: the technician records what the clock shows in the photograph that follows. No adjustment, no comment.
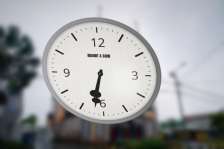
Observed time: 6:32
